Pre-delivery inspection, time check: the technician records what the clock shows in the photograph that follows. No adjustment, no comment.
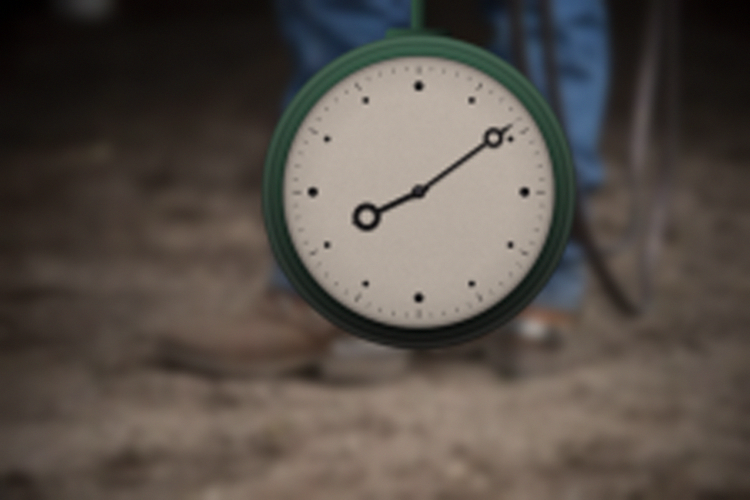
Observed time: 8:09
